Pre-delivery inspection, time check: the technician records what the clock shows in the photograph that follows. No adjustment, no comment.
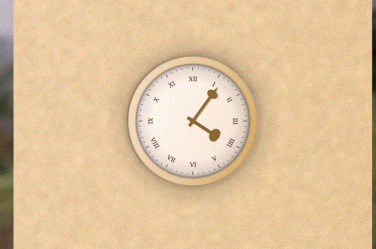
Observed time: 4:06
